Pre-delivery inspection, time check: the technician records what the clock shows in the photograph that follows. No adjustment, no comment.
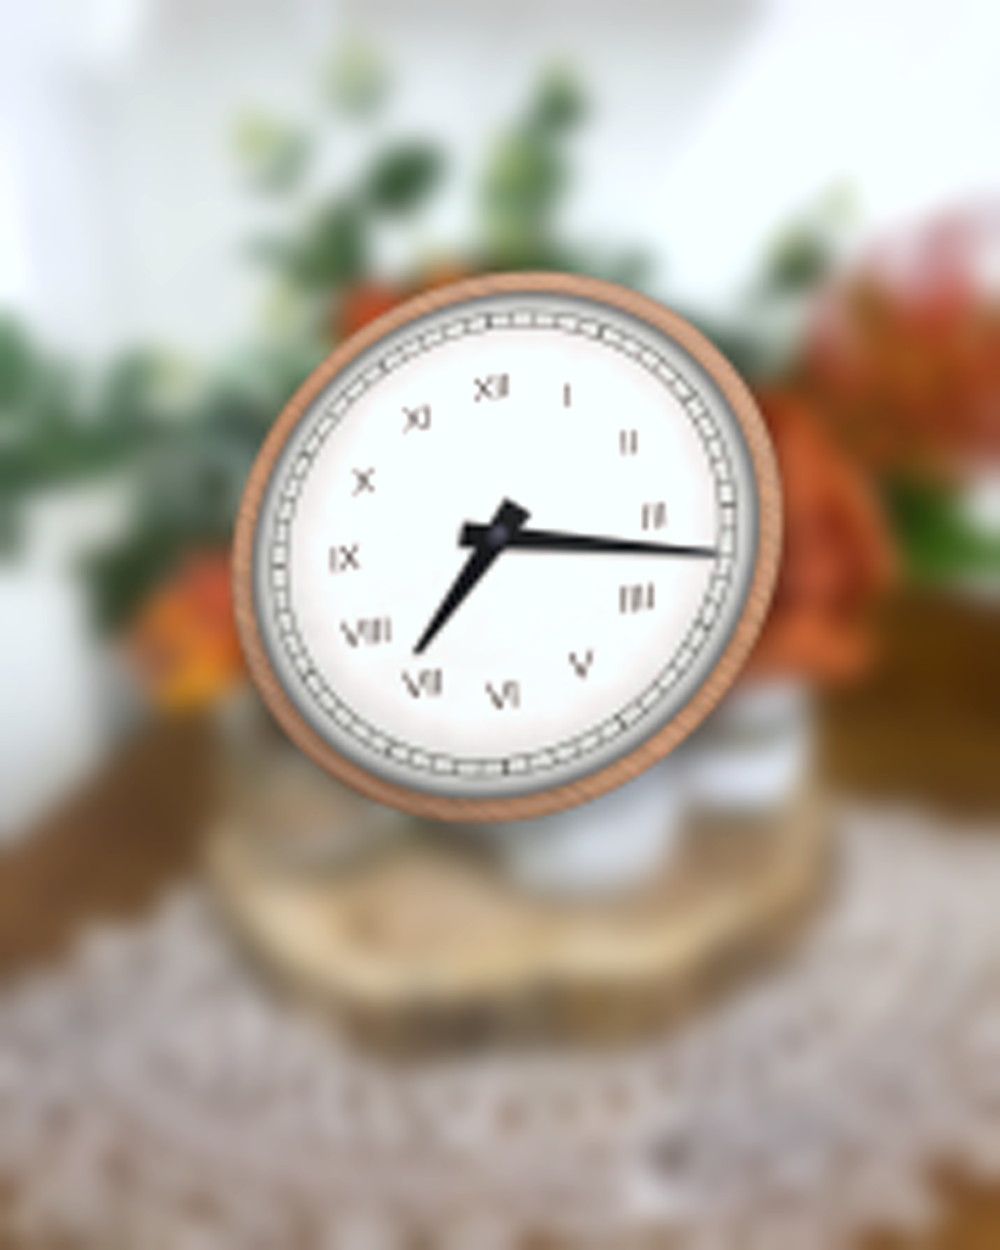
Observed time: 7:17
